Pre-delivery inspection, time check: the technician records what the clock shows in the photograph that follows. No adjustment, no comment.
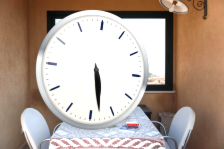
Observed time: 5:28
